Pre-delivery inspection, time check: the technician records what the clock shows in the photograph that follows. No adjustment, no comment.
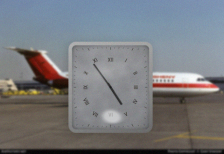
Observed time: 4:54
